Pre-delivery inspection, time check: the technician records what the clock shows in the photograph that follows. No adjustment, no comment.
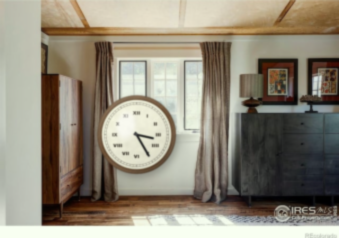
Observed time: 3:25
